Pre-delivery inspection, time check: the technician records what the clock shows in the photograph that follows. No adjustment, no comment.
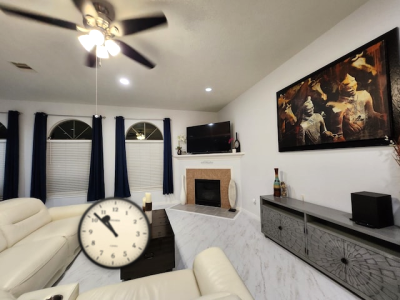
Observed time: 10:52
